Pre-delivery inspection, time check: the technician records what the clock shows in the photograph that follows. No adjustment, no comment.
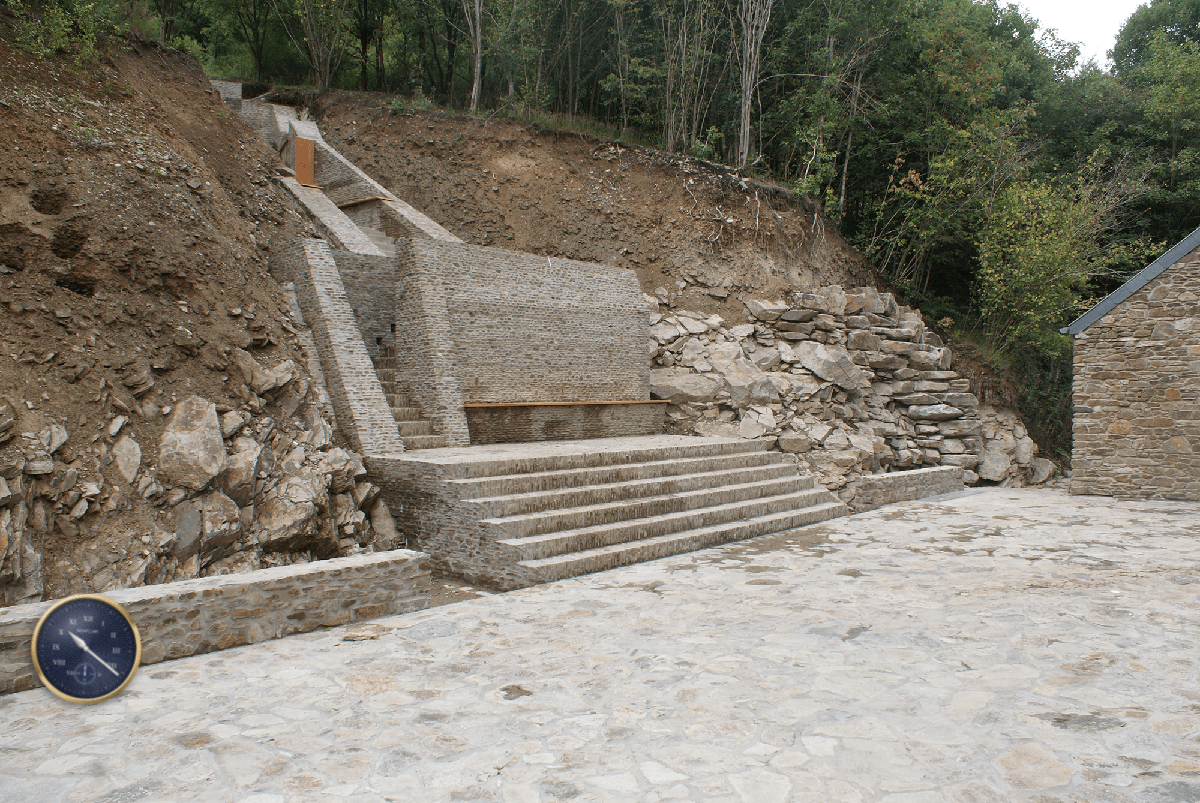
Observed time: 10:21
